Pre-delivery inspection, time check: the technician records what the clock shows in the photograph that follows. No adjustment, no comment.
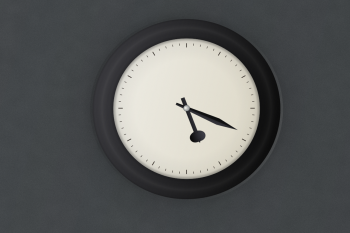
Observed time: 5:19
